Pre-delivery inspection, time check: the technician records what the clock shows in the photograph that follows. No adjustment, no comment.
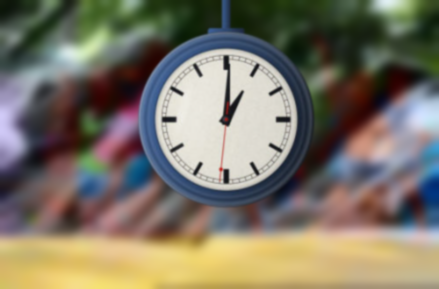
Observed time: 1:00:31
